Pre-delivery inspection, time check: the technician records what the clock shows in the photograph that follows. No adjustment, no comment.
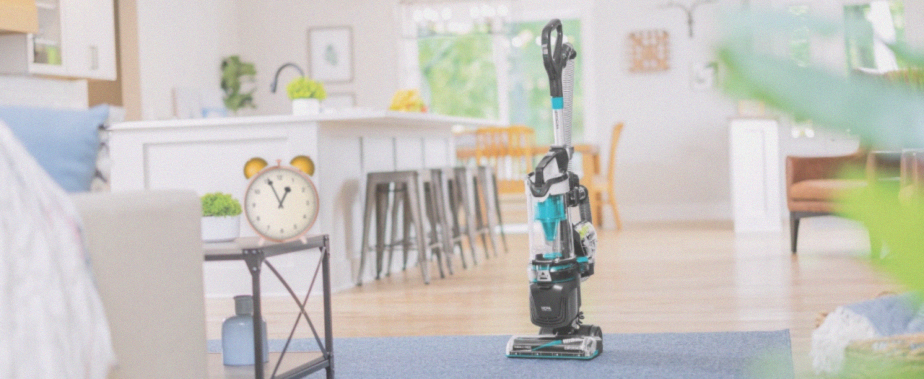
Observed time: 12:56
